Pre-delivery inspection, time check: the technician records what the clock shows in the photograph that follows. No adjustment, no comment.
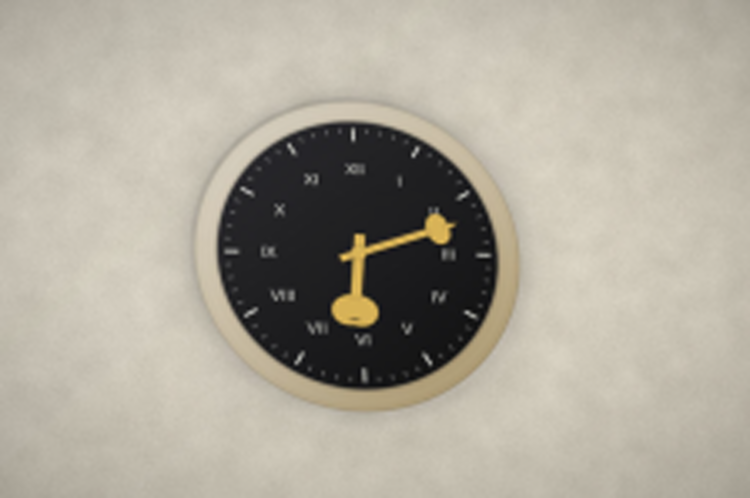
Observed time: 6:12
